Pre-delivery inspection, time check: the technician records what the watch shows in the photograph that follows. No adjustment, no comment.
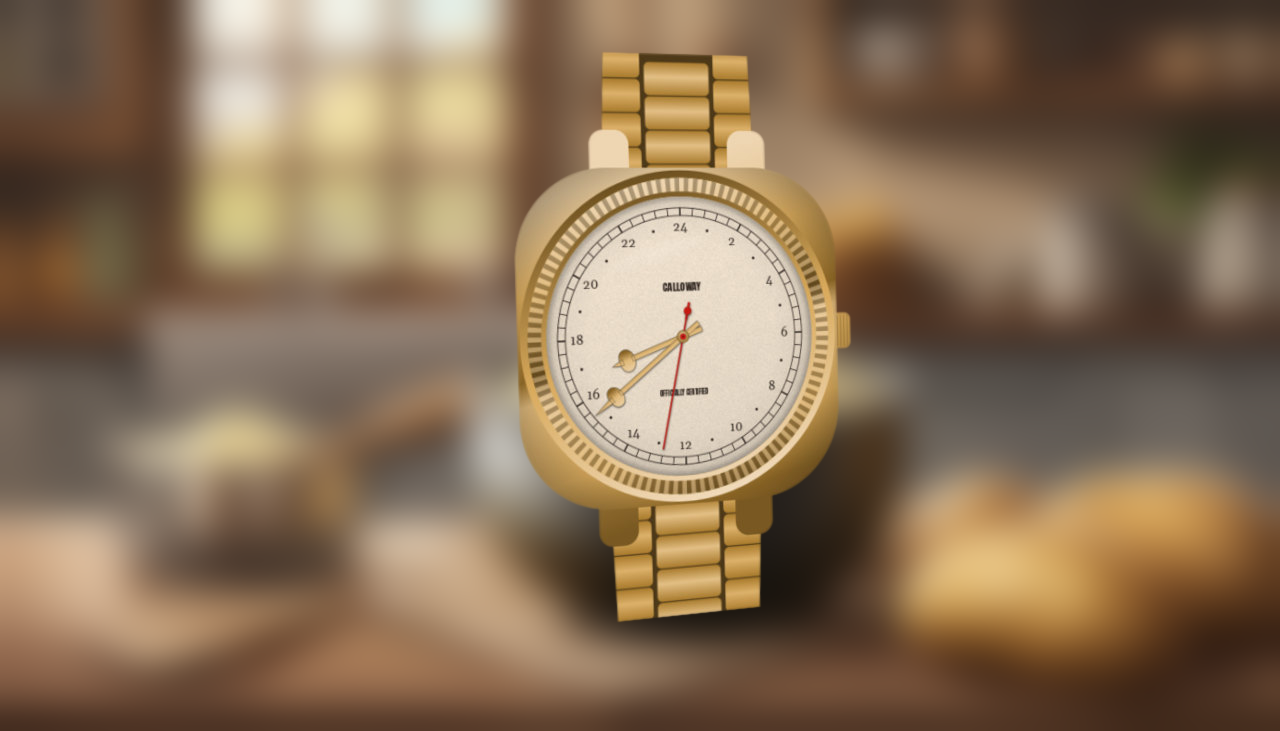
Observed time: 16:38:32
